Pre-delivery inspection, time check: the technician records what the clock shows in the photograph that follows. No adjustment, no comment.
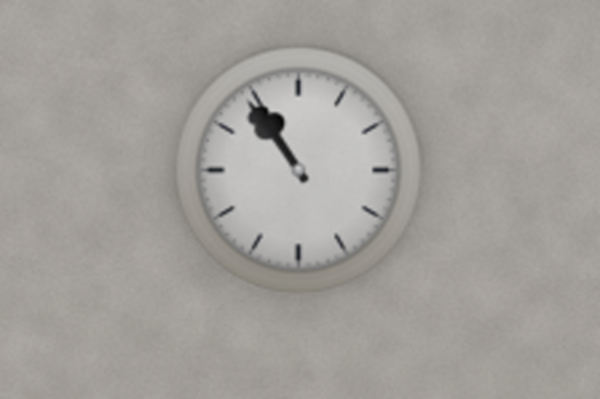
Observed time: 10:54
